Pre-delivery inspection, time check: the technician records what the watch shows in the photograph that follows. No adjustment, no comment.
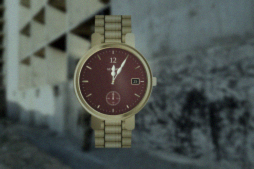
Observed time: 12:05
